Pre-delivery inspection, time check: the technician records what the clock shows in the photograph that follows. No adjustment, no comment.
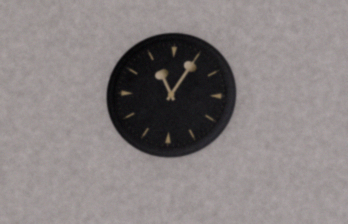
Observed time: 11:05
